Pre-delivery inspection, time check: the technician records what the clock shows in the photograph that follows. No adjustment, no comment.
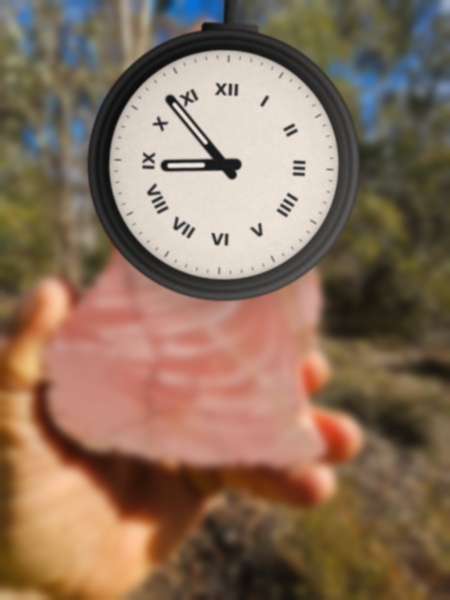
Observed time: 8:53
